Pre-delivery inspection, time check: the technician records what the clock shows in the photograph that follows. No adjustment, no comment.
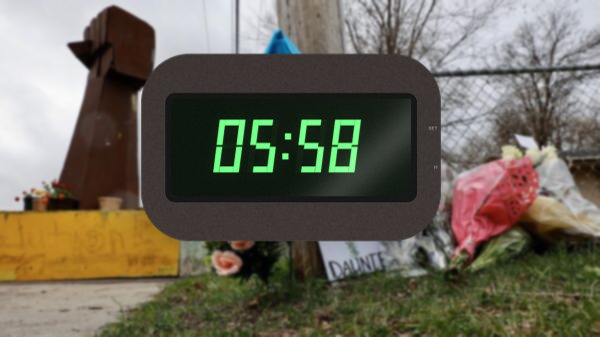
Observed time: 5:58
